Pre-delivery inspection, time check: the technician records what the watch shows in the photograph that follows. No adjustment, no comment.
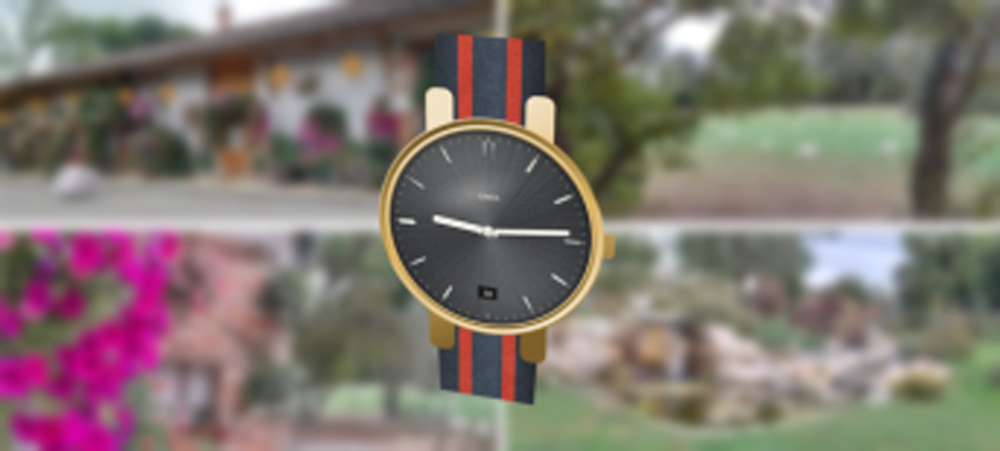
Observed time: 9:14
